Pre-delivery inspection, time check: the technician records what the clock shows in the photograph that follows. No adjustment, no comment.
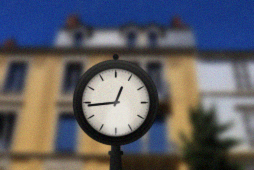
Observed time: 12:44
